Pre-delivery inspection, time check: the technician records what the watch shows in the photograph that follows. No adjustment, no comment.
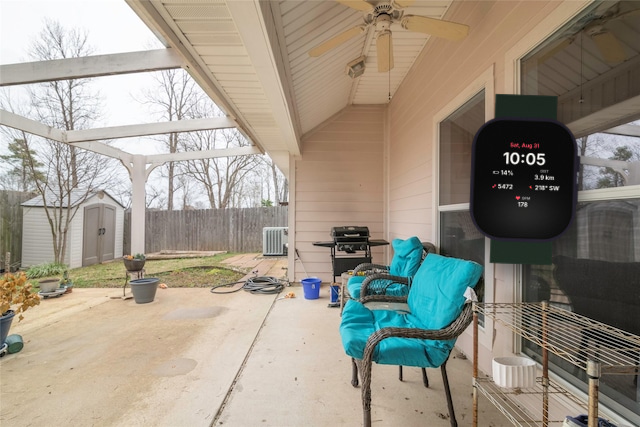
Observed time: 10:05
